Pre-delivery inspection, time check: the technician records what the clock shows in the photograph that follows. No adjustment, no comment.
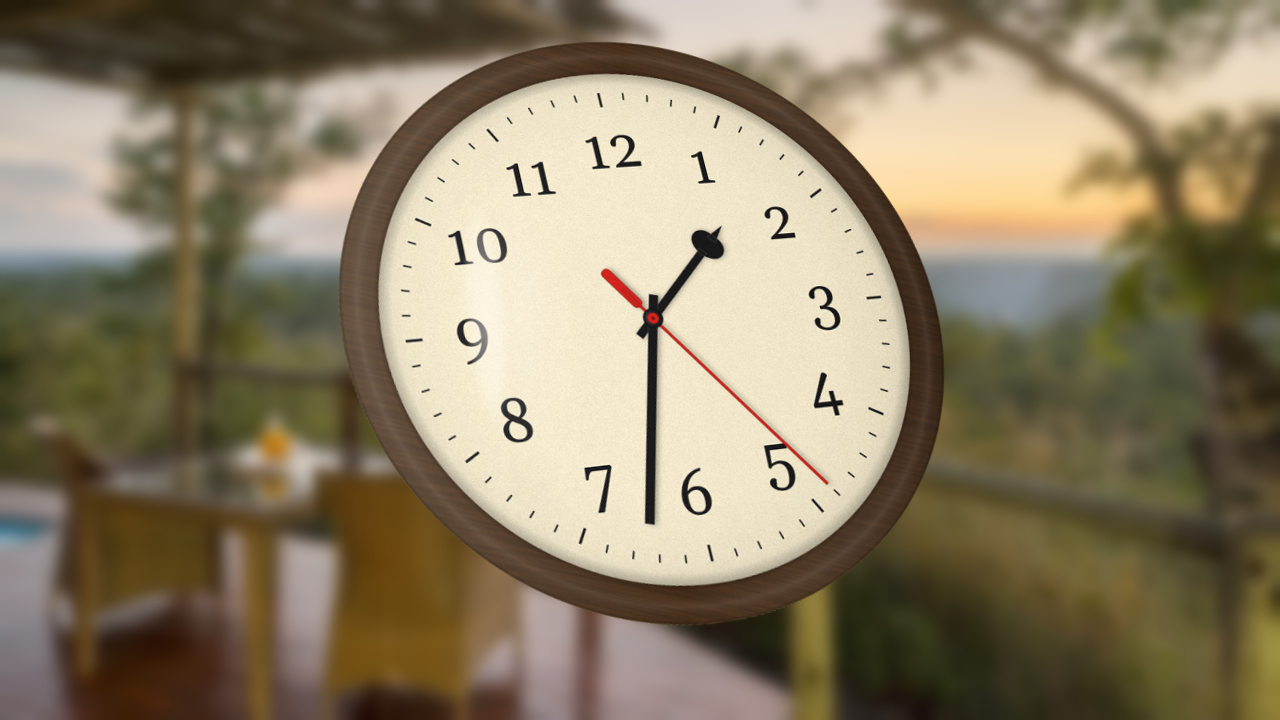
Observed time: 1:32:24
